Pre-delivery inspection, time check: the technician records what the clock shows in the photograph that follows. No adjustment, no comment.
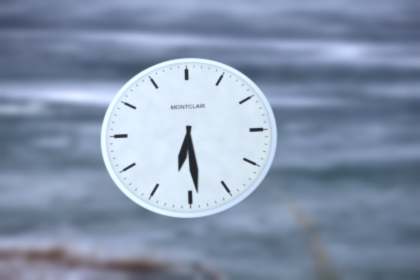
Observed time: 6:29
